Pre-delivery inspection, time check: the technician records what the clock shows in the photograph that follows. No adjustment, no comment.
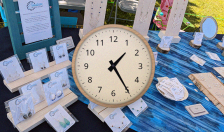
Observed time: 1:25
